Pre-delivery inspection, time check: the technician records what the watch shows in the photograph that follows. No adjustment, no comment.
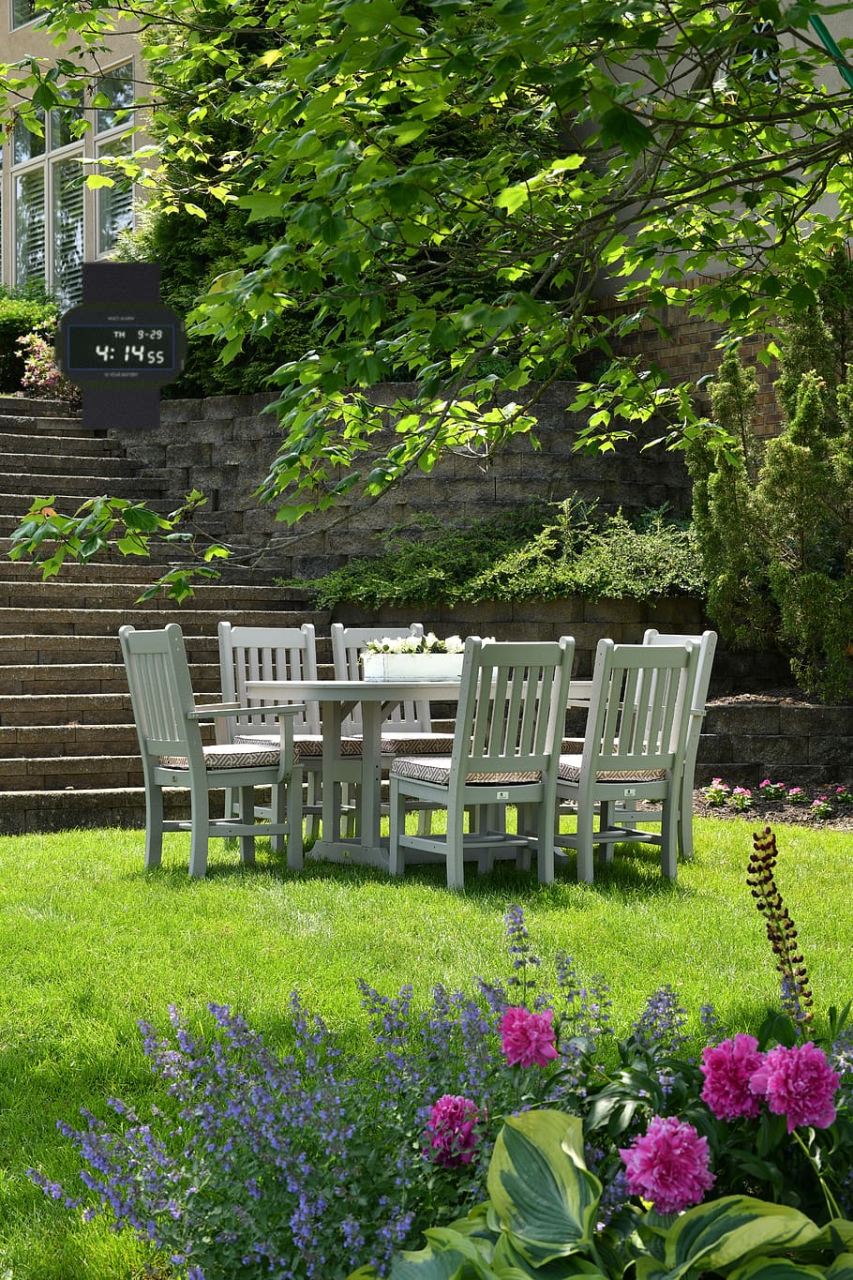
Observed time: 4:14:55
